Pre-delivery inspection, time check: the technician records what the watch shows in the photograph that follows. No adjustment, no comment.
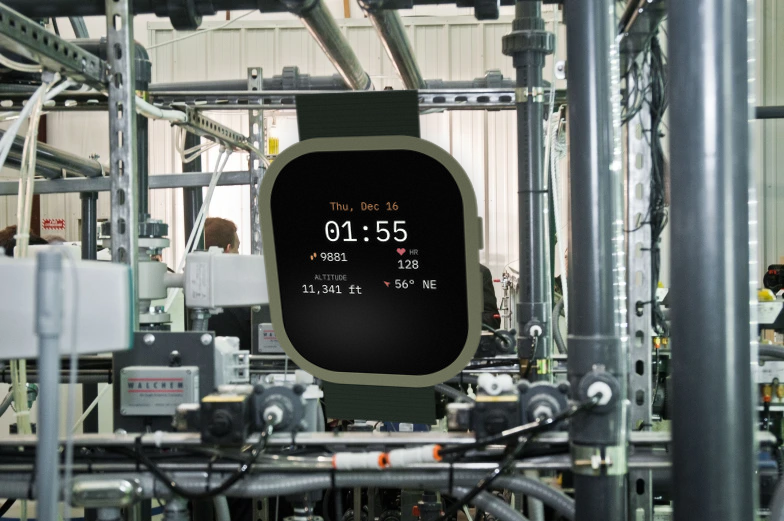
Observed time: 1:55
